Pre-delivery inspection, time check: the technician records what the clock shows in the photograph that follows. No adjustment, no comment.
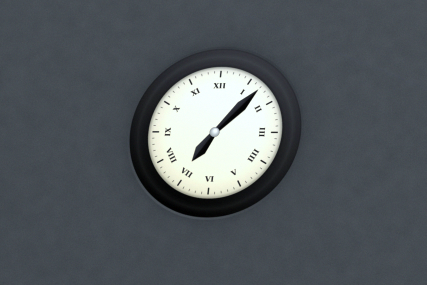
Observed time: 7:07
